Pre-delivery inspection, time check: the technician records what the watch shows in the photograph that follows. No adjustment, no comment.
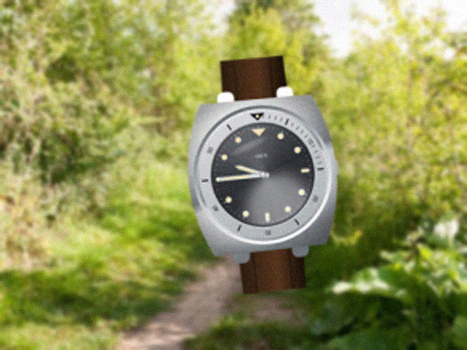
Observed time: 9:45
